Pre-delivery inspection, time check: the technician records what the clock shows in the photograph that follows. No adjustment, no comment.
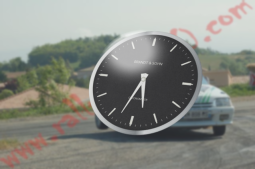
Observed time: 5:33
